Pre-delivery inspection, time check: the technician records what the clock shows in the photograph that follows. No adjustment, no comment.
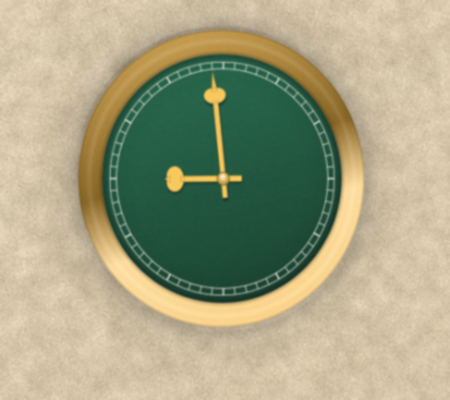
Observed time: 8:59
